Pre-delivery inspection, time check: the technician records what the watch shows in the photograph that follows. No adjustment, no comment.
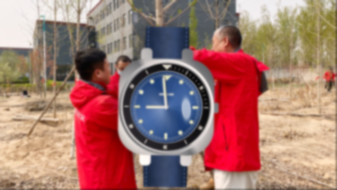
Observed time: 8:59
